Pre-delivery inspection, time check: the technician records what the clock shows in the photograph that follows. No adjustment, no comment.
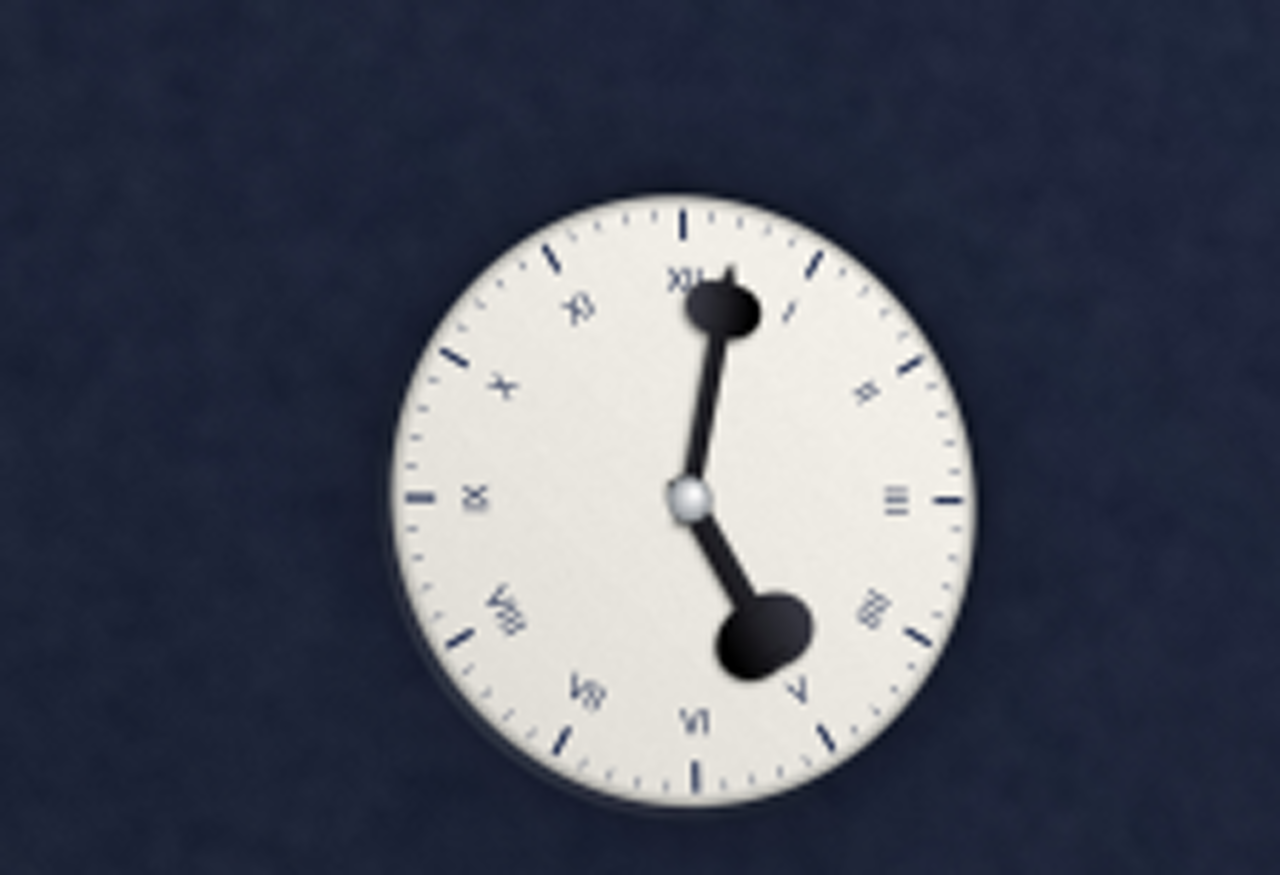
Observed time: 5:02
